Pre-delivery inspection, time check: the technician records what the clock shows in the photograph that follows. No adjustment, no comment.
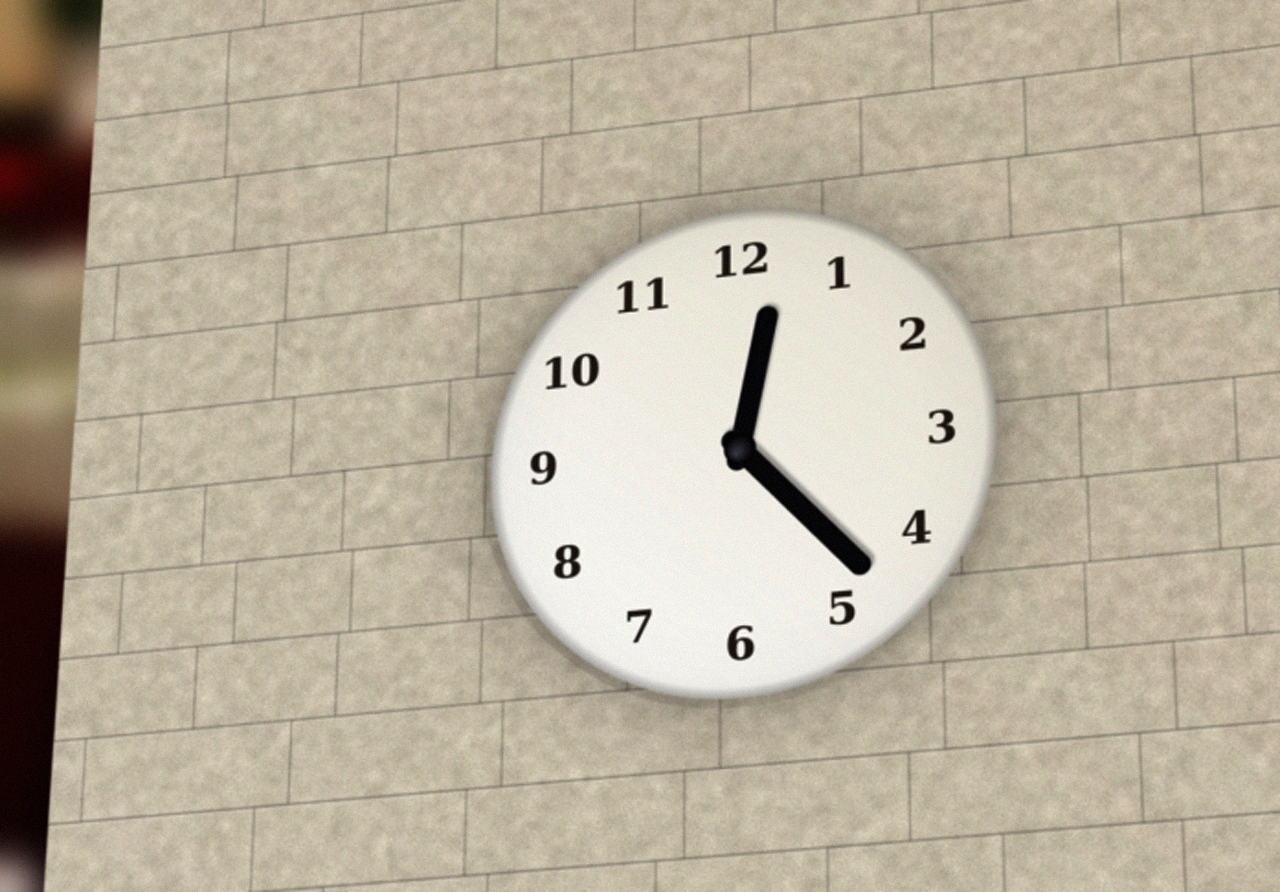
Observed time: 12:23
